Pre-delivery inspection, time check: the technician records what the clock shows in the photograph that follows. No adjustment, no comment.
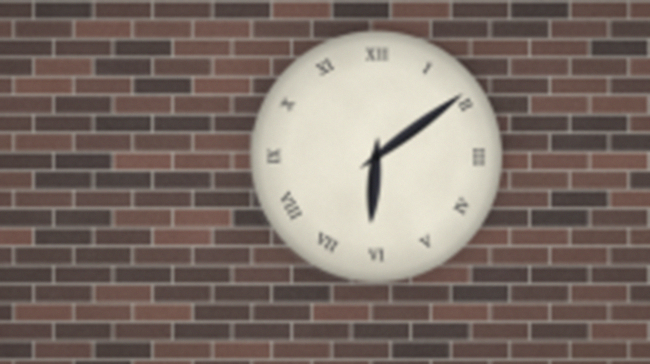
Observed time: 6:09
